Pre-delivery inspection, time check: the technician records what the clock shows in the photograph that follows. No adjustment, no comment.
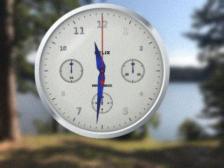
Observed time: 11:31
